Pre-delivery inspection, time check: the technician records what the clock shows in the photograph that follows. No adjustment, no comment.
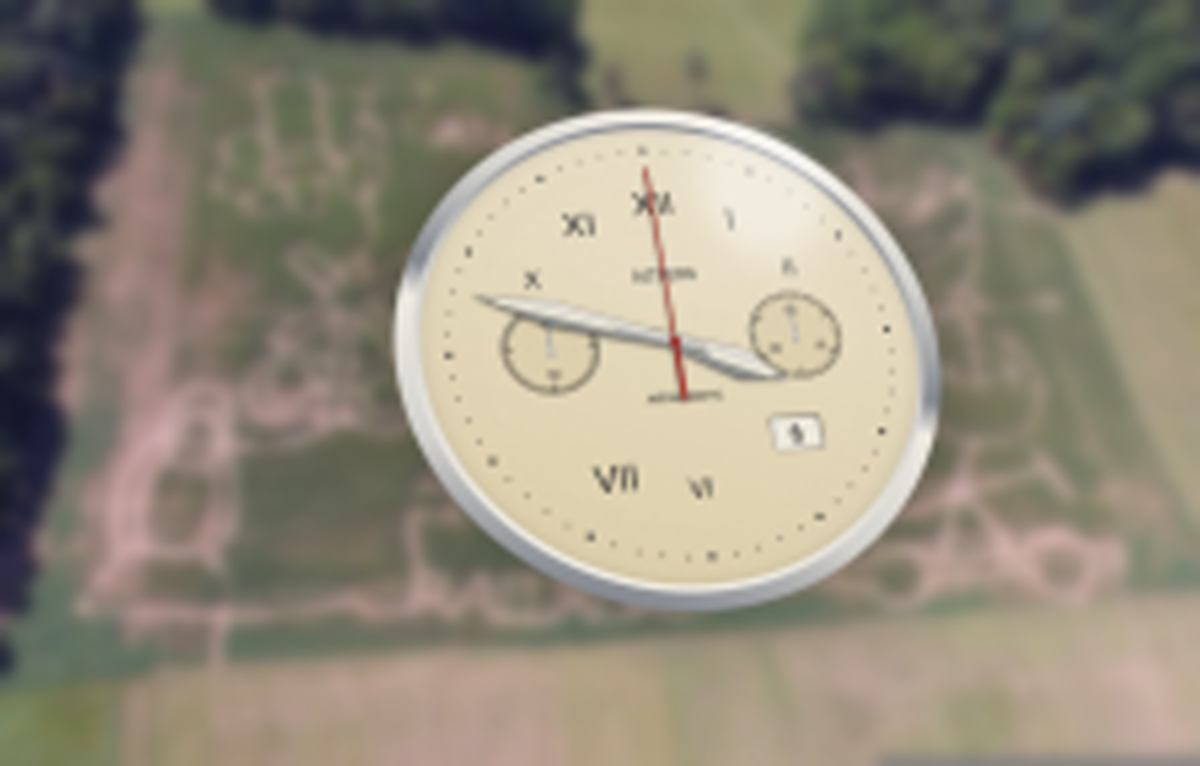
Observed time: 3:48
